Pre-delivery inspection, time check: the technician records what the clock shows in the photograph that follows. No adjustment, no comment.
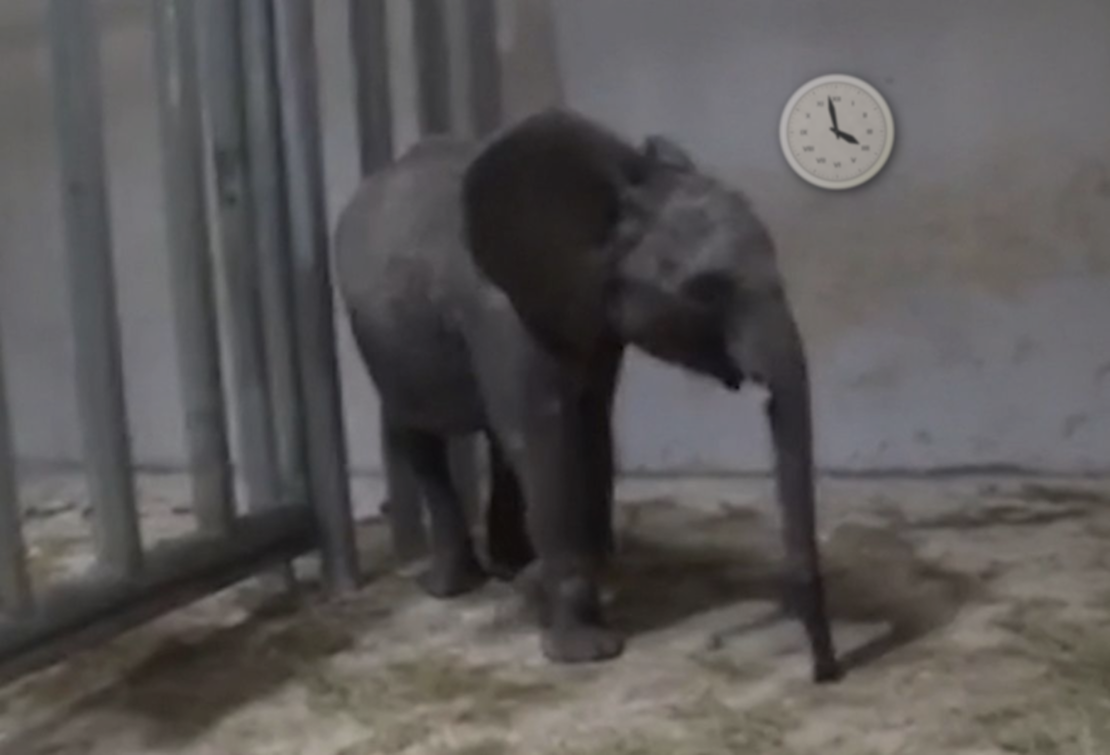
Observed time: 3:58
